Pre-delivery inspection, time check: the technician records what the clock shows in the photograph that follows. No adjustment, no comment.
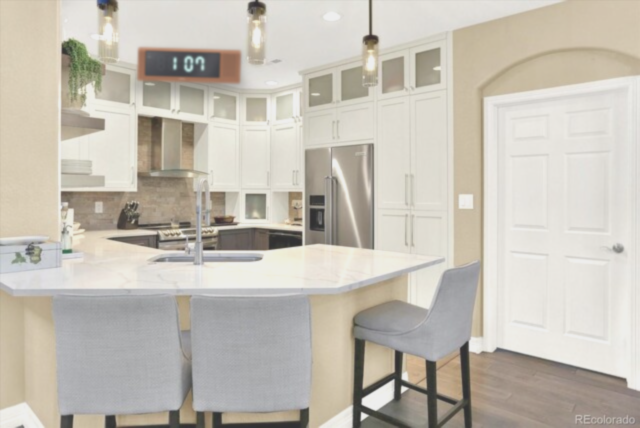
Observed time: 1:07
